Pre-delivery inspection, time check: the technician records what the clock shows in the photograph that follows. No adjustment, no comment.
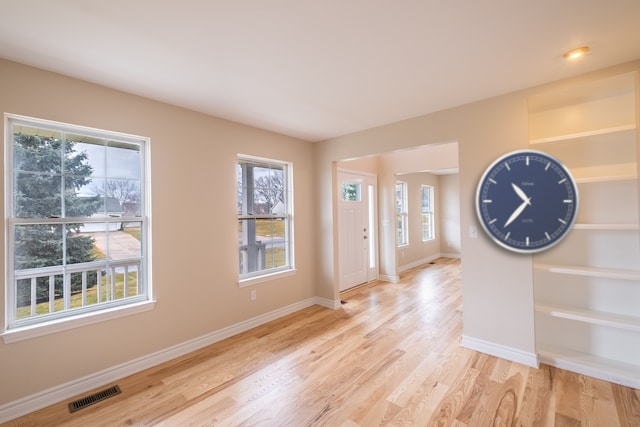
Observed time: 10:37
